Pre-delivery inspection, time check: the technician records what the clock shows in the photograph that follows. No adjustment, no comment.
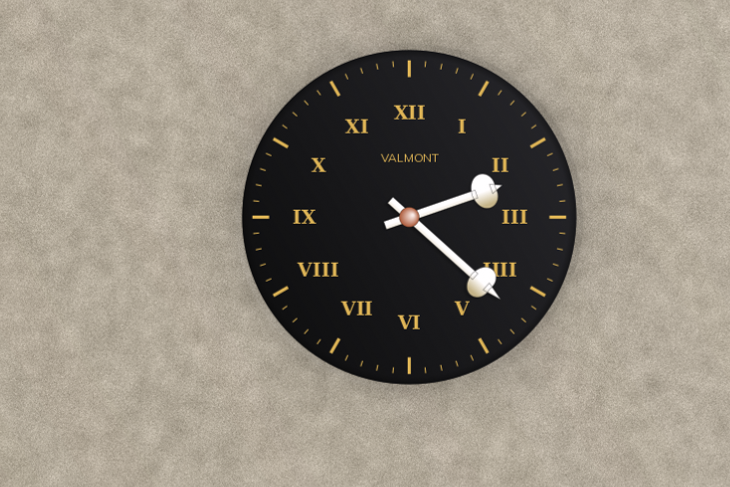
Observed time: 2:22
